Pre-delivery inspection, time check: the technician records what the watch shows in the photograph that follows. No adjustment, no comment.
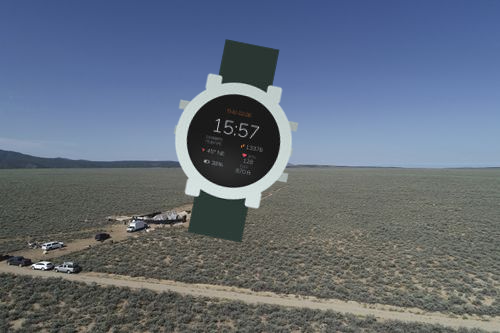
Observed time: 15:57
